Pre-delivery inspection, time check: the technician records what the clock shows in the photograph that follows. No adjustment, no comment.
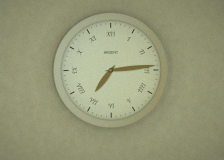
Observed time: 7:14
